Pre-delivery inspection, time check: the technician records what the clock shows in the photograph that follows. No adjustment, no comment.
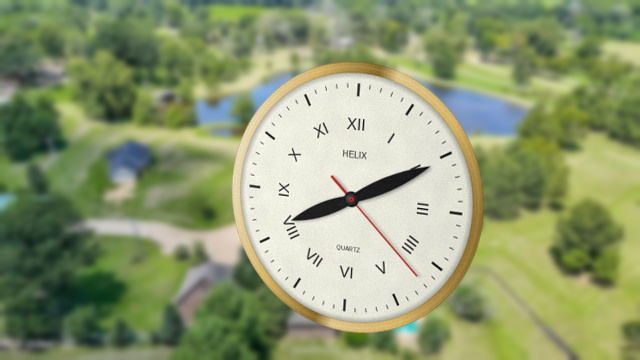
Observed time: 8:10:22
